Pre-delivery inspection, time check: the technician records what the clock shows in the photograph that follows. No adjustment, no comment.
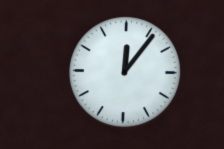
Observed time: 12:06
